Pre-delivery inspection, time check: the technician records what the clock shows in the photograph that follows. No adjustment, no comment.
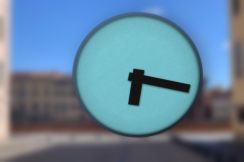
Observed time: 6:17
